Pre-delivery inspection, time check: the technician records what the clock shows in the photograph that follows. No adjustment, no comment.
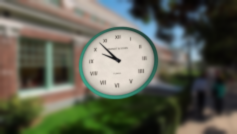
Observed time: 9:53
